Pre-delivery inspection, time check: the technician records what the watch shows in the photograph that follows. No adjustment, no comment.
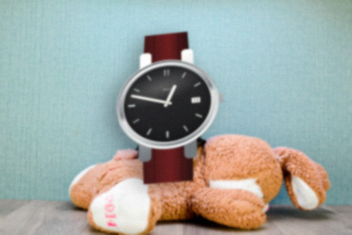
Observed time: 12:48
